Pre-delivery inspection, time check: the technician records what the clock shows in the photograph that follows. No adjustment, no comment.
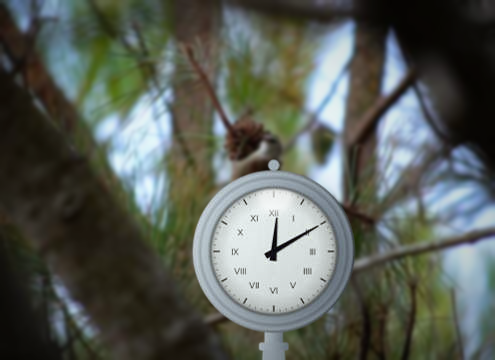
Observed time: 12:10
